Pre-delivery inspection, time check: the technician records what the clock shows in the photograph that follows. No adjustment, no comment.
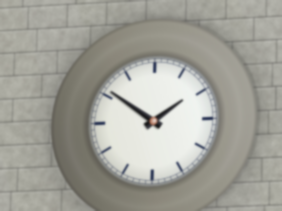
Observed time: 1:51
